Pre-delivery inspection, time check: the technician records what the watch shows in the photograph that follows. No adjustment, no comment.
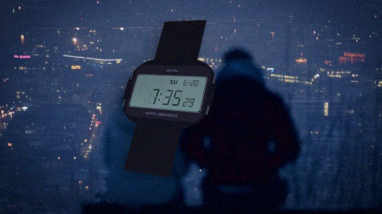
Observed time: 7:35:29
